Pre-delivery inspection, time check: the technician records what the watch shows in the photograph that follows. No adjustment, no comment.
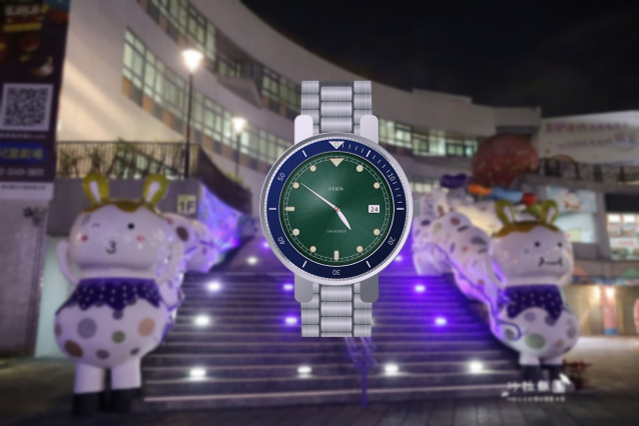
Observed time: 4:51
